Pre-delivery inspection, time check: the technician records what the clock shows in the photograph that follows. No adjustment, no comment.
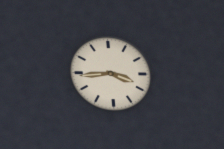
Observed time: 3:44
